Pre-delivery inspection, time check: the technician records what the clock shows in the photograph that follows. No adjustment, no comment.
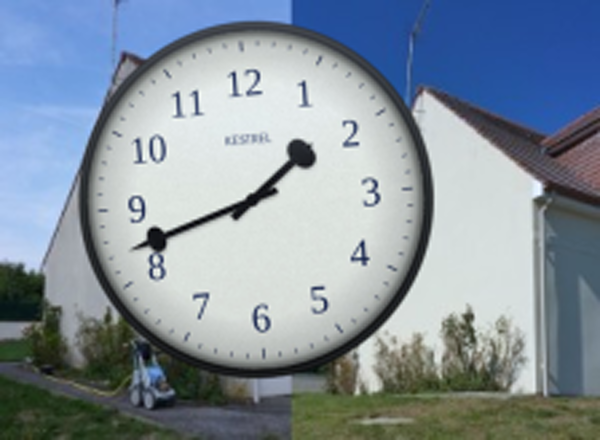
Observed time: 1:42
